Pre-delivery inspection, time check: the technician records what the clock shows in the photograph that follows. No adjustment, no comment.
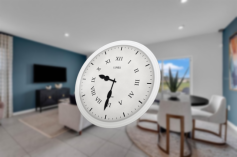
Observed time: 9:31
